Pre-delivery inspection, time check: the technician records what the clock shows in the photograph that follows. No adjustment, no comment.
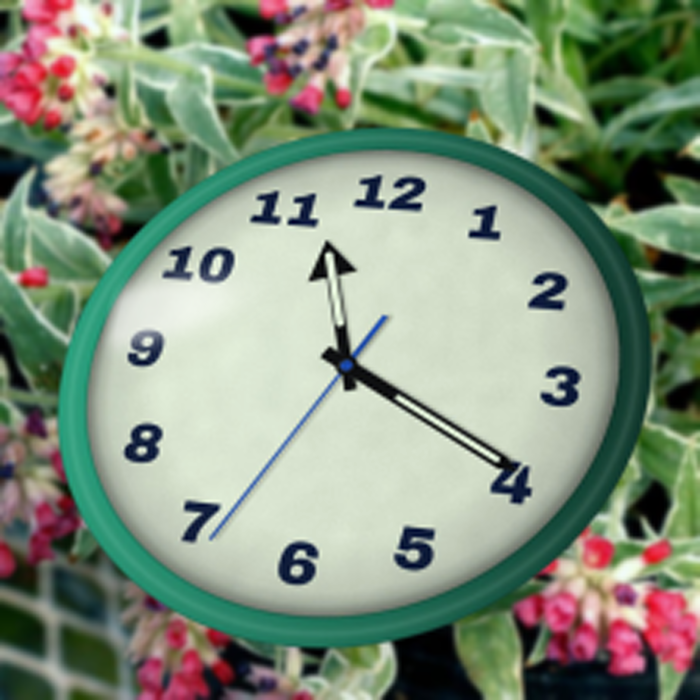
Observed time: 11:19:34
